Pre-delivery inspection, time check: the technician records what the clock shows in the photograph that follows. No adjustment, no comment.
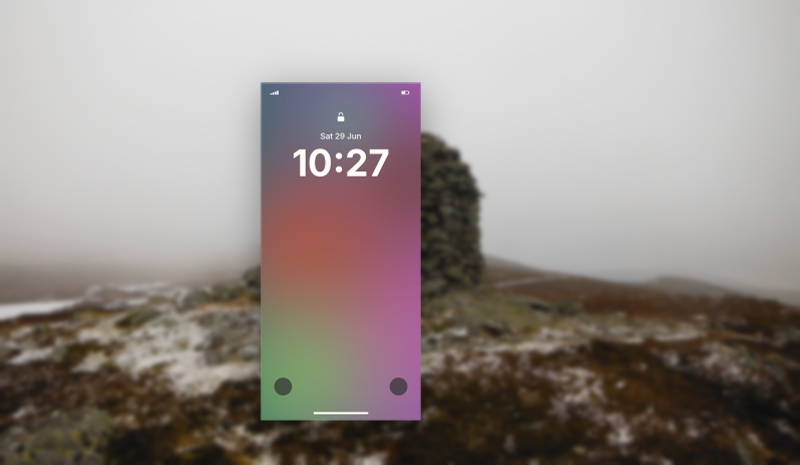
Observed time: 10:27
